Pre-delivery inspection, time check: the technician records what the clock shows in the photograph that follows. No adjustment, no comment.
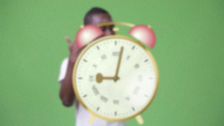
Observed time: 9:02
